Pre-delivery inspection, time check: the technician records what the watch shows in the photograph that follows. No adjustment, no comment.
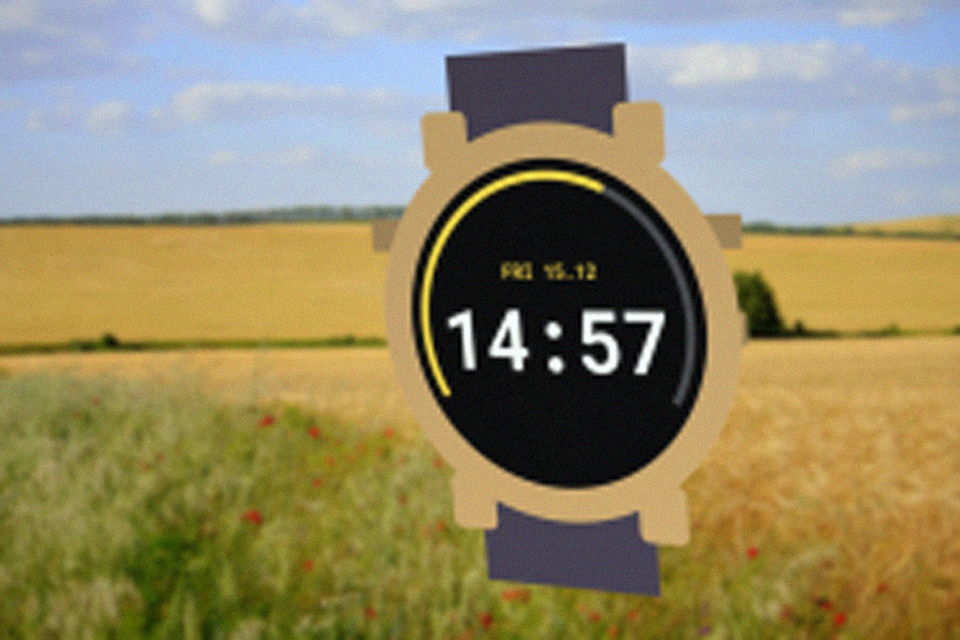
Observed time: 14:57
